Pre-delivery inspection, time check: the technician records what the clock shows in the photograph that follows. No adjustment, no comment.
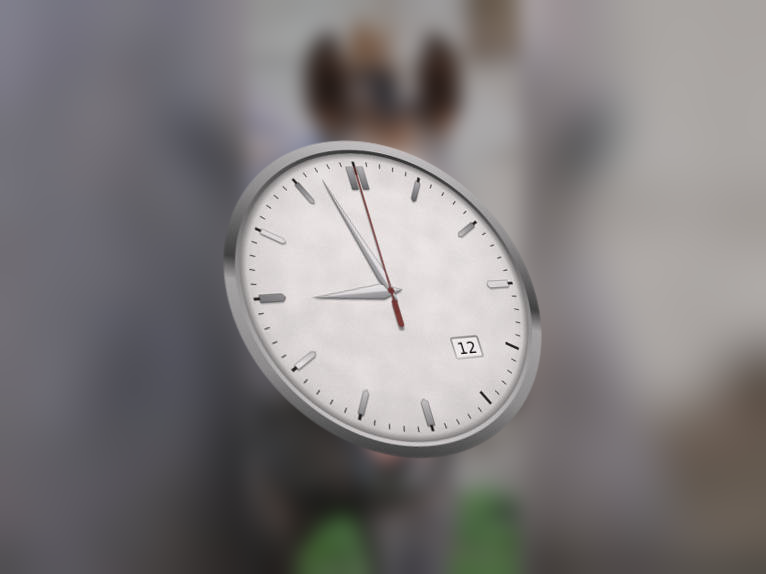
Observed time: 8:57:00
